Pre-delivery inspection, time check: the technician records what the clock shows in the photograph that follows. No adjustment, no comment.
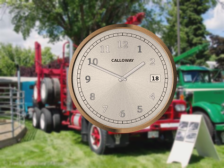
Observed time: 1:49
